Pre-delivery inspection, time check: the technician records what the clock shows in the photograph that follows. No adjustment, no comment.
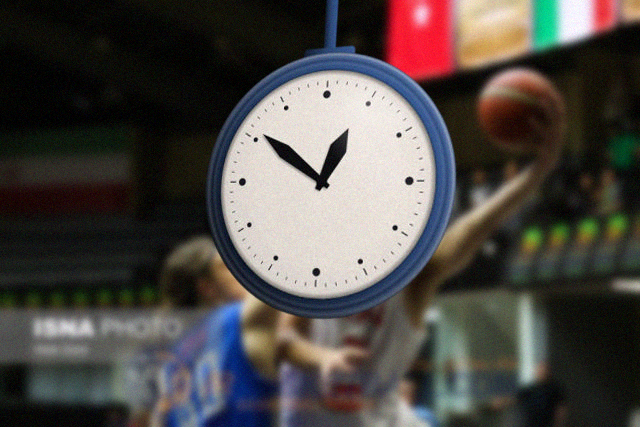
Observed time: 12:51
